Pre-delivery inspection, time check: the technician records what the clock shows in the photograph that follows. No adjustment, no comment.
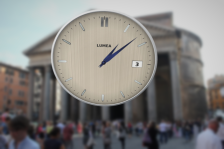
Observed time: 1:08
